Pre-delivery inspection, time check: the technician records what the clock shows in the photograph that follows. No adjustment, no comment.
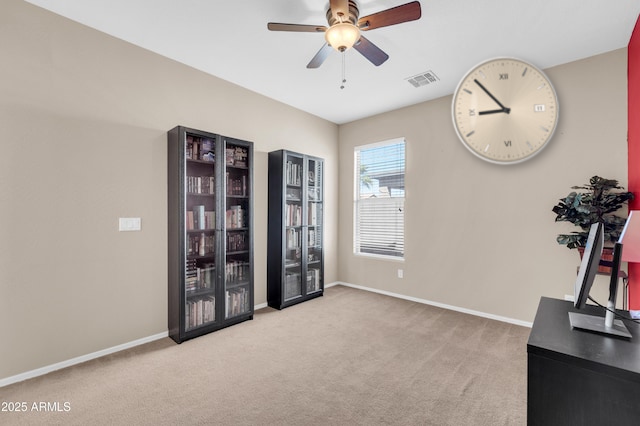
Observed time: 8:53
